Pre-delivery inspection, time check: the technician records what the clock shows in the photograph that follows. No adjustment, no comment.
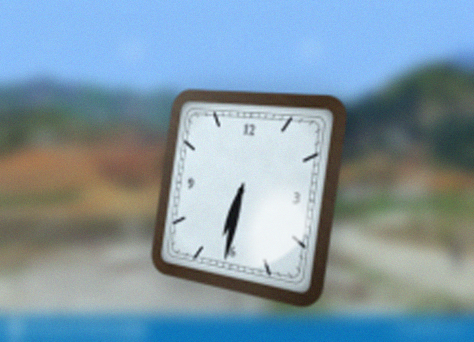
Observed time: 6:31
